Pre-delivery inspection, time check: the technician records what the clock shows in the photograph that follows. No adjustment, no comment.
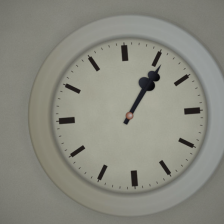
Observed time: 1:06
